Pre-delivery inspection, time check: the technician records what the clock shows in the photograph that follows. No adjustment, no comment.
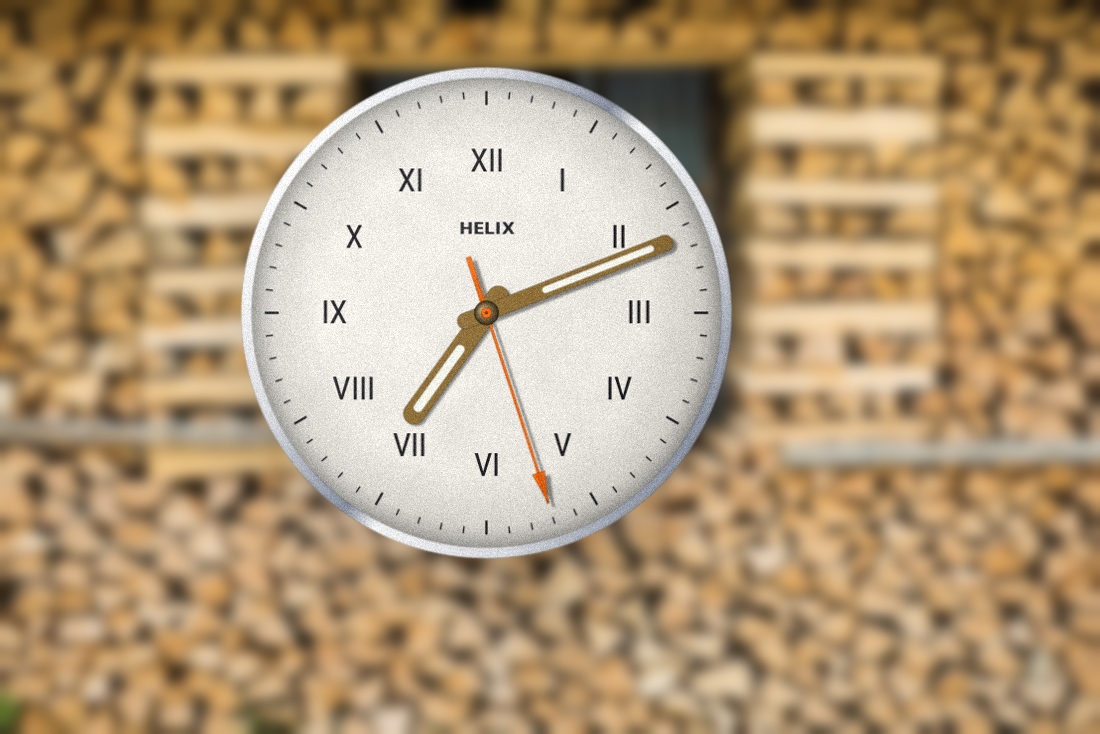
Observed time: 7:11:27
